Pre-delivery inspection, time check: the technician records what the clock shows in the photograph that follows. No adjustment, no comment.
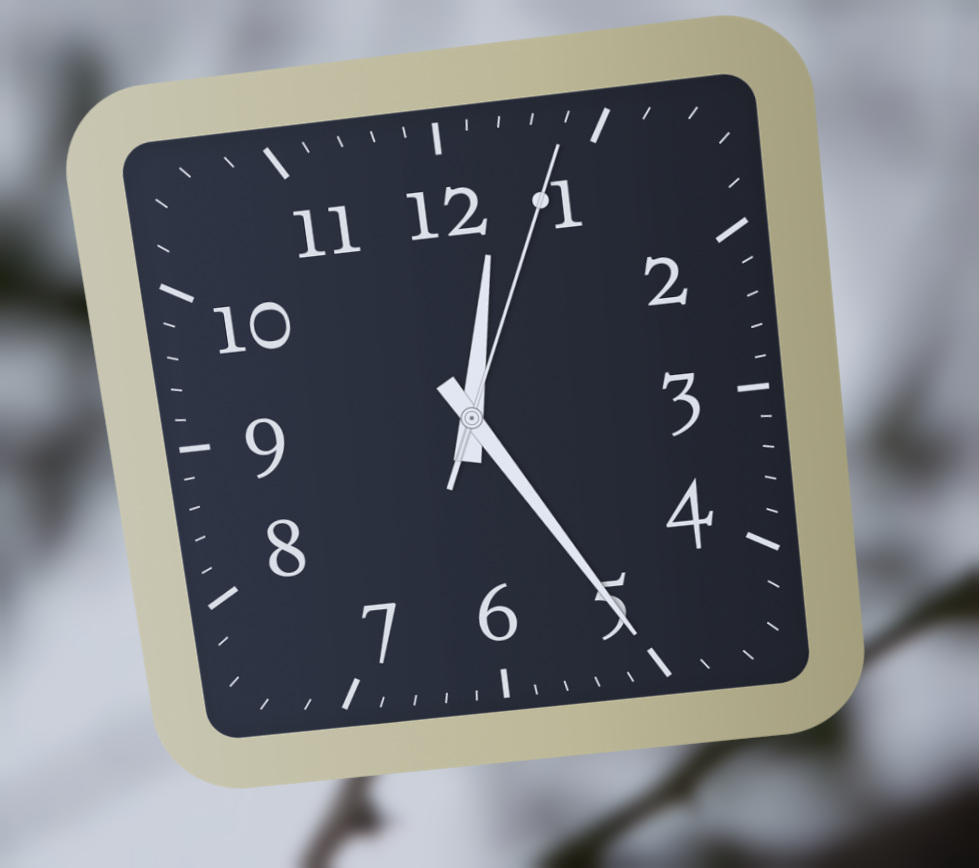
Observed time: 12:25:04
